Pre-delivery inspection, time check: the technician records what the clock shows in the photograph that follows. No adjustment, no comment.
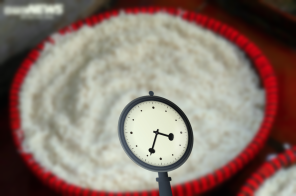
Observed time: 3:34
